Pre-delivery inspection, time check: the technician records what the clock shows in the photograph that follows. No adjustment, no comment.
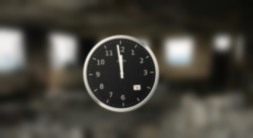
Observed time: 11:59
